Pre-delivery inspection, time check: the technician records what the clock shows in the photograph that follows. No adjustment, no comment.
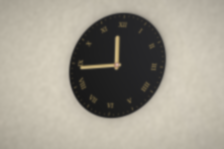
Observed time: 11:44
